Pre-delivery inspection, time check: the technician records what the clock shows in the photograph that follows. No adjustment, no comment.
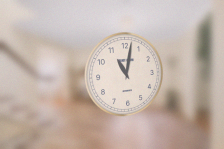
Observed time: 11:02
